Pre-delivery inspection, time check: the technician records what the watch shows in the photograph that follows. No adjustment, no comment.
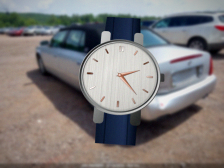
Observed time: 2:23
